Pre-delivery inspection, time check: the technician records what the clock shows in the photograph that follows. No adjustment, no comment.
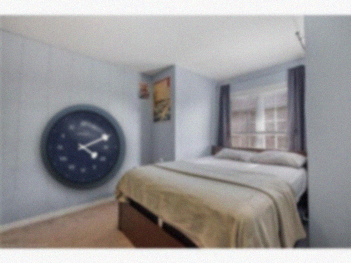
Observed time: 4:11
